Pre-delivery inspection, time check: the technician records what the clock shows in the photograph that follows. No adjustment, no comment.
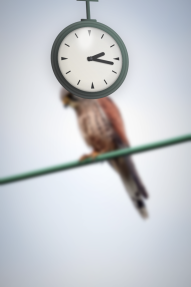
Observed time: 2:17
